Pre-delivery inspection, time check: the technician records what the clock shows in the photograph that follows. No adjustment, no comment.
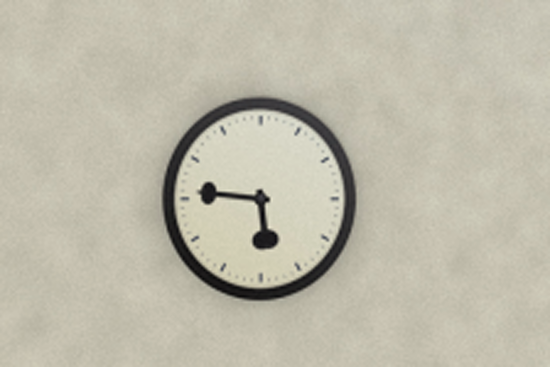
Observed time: 5:46
